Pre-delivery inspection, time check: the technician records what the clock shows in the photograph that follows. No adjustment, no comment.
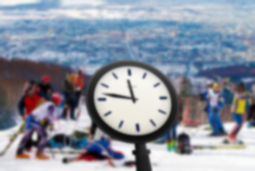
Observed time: 11:47
